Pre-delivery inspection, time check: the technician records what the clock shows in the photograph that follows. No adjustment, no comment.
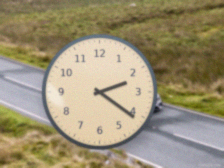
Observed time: 2:21
